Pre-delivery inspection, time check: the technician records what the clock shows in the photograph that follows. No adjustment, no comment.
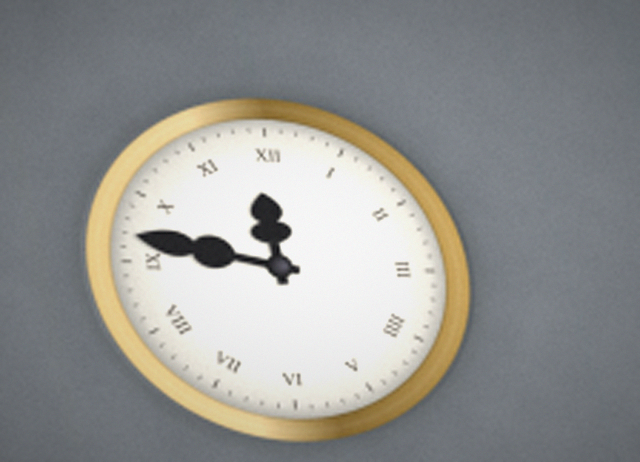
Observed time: 11:47
